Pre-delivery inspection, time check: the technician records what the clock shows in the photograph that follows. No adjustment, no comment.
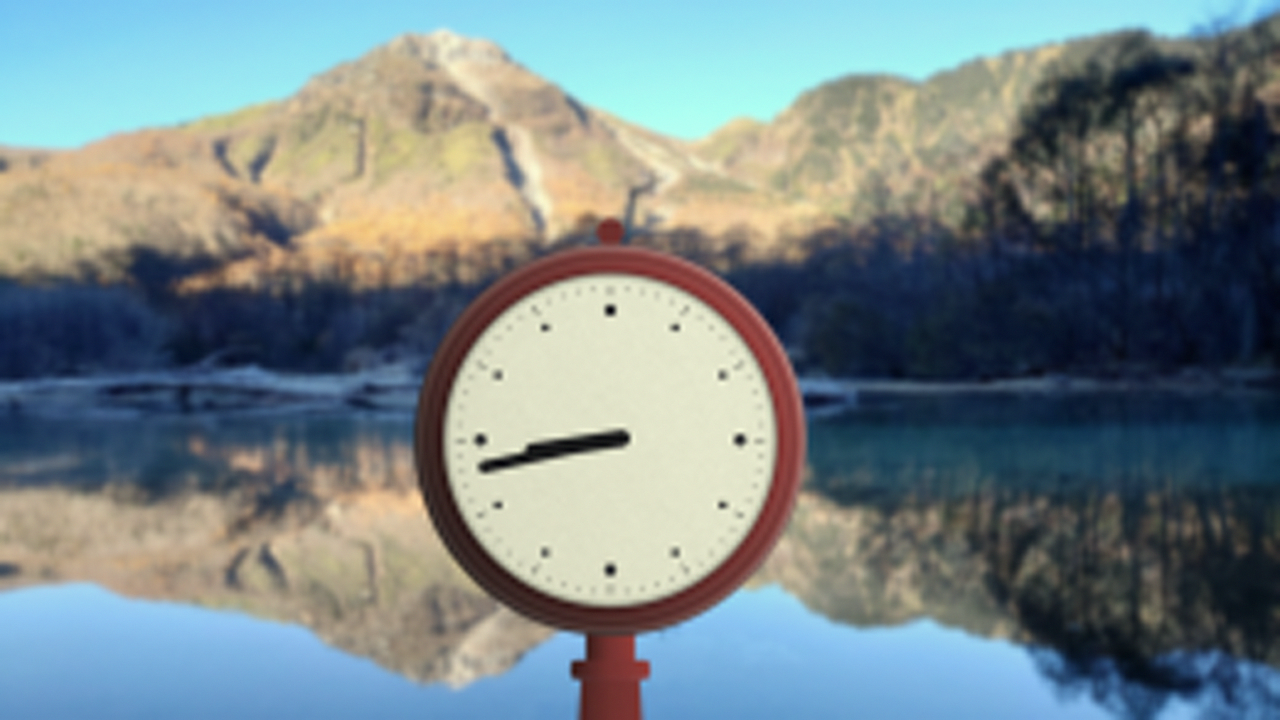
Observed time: 8:43
